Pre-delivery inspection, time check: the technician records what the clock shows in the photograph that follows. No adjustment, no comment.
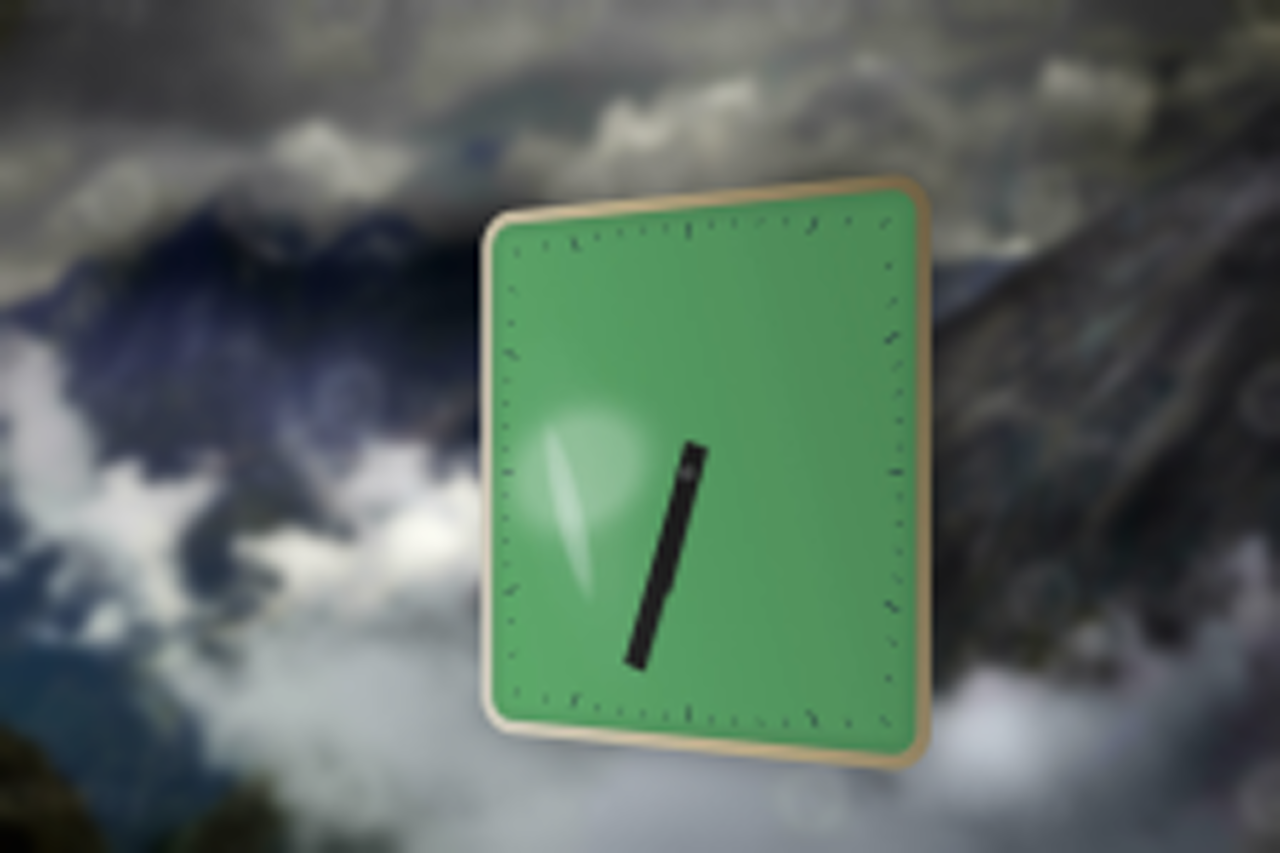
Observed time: 6:33
